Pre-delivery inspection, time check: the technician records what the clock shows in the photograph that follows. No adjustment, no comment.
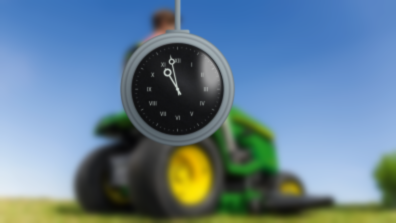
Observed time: 10:58
